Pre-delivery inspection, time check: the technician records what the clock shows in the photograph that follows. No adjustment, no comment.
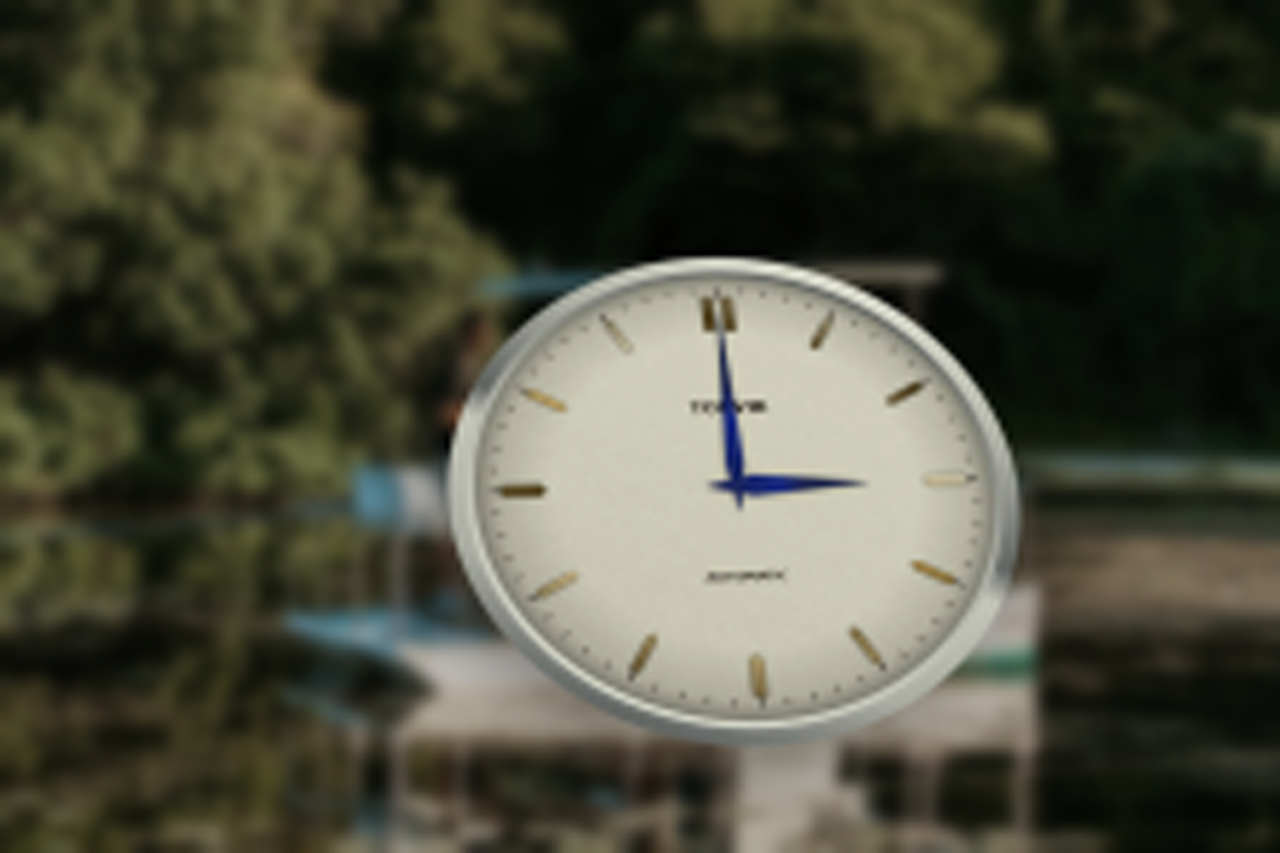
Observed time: 3:00
